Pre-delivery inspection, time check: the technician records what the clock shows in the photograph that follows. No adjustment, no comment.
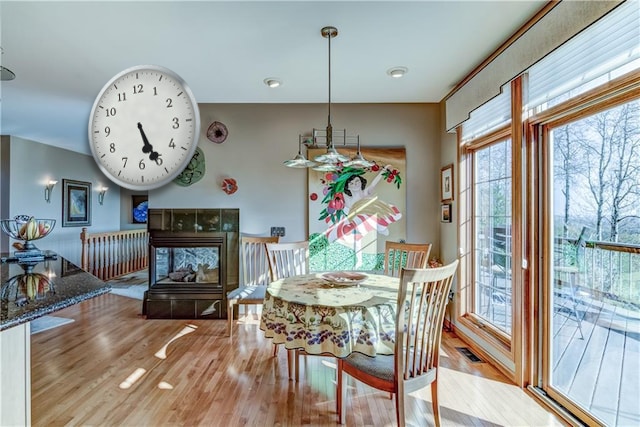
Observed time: 5:26
